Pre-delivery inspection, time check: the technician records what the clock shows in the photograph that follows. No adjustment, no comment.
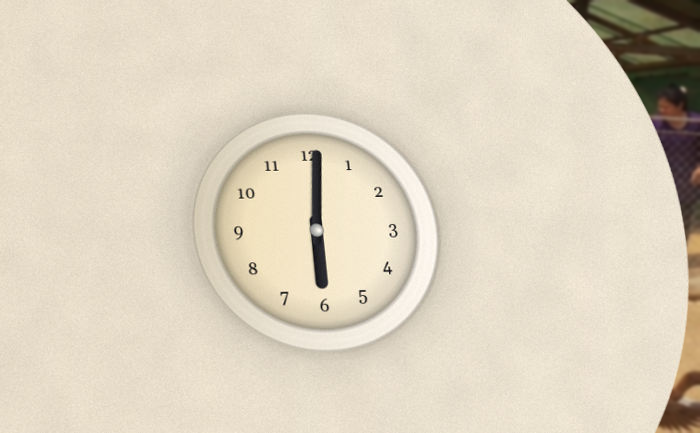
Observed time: 6:01
